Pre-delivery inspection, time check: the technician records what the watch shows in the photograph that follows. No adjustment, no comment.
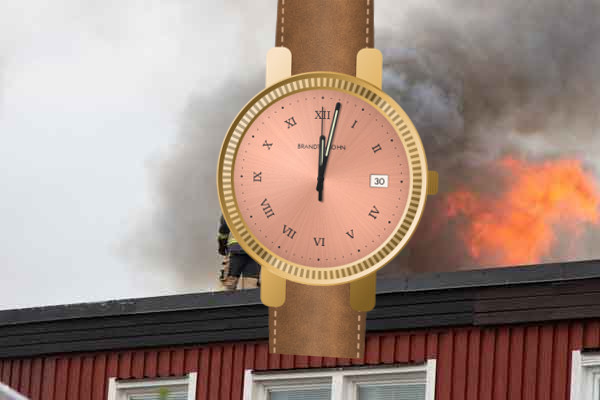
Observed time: 12:02:00
